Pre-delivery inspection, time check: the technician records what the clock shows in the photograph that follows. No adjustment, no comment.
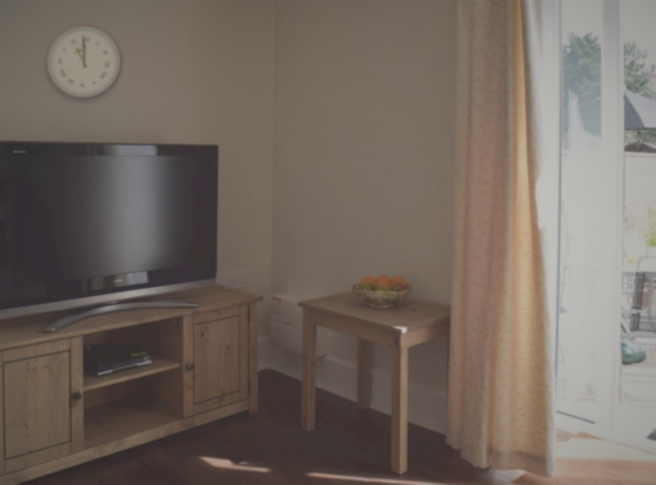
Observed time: 10:59
